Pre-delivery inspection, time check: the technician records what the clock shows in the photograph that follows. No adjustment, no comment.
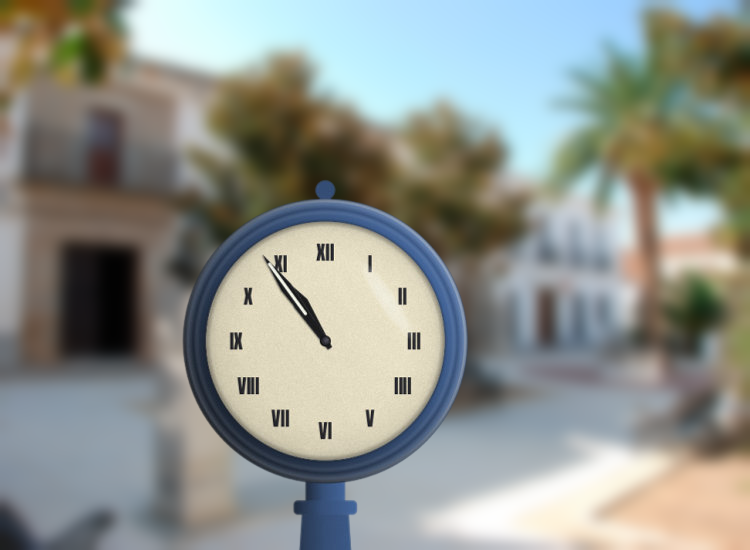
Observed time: 10:54
